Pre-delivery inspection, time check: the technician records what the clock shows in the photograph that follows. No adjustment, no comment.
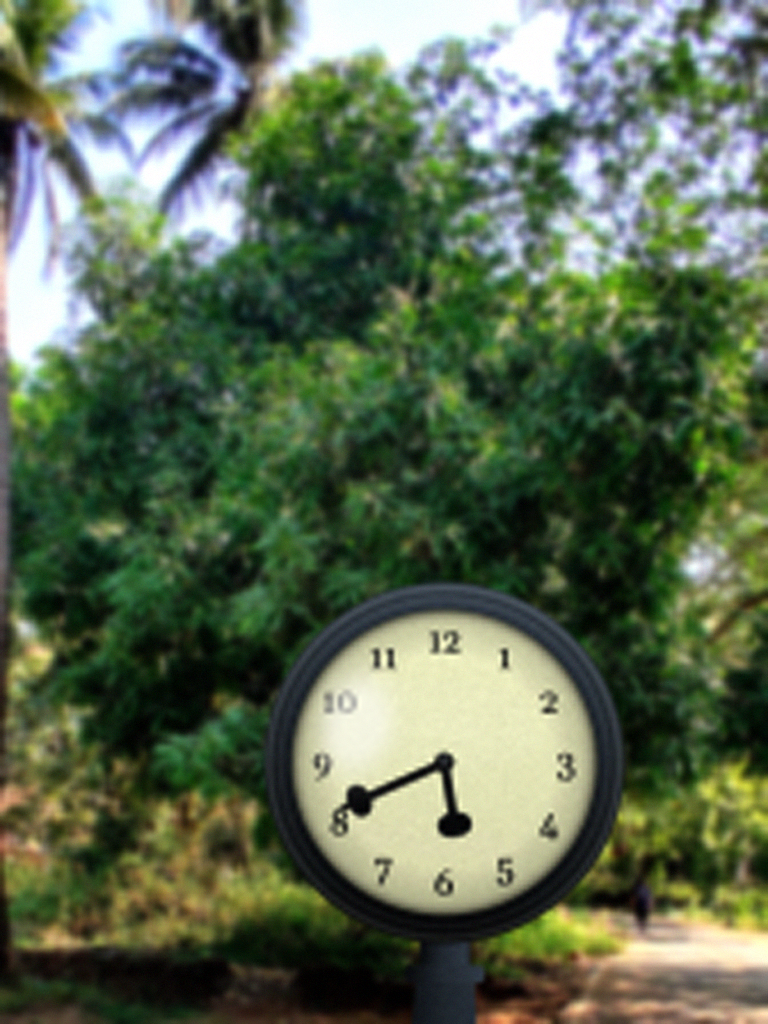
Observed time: 5:41
